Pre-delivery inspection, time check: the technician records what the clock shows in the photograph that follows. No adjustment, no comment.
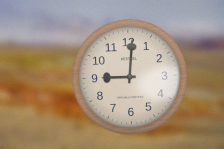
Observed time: 9:01
